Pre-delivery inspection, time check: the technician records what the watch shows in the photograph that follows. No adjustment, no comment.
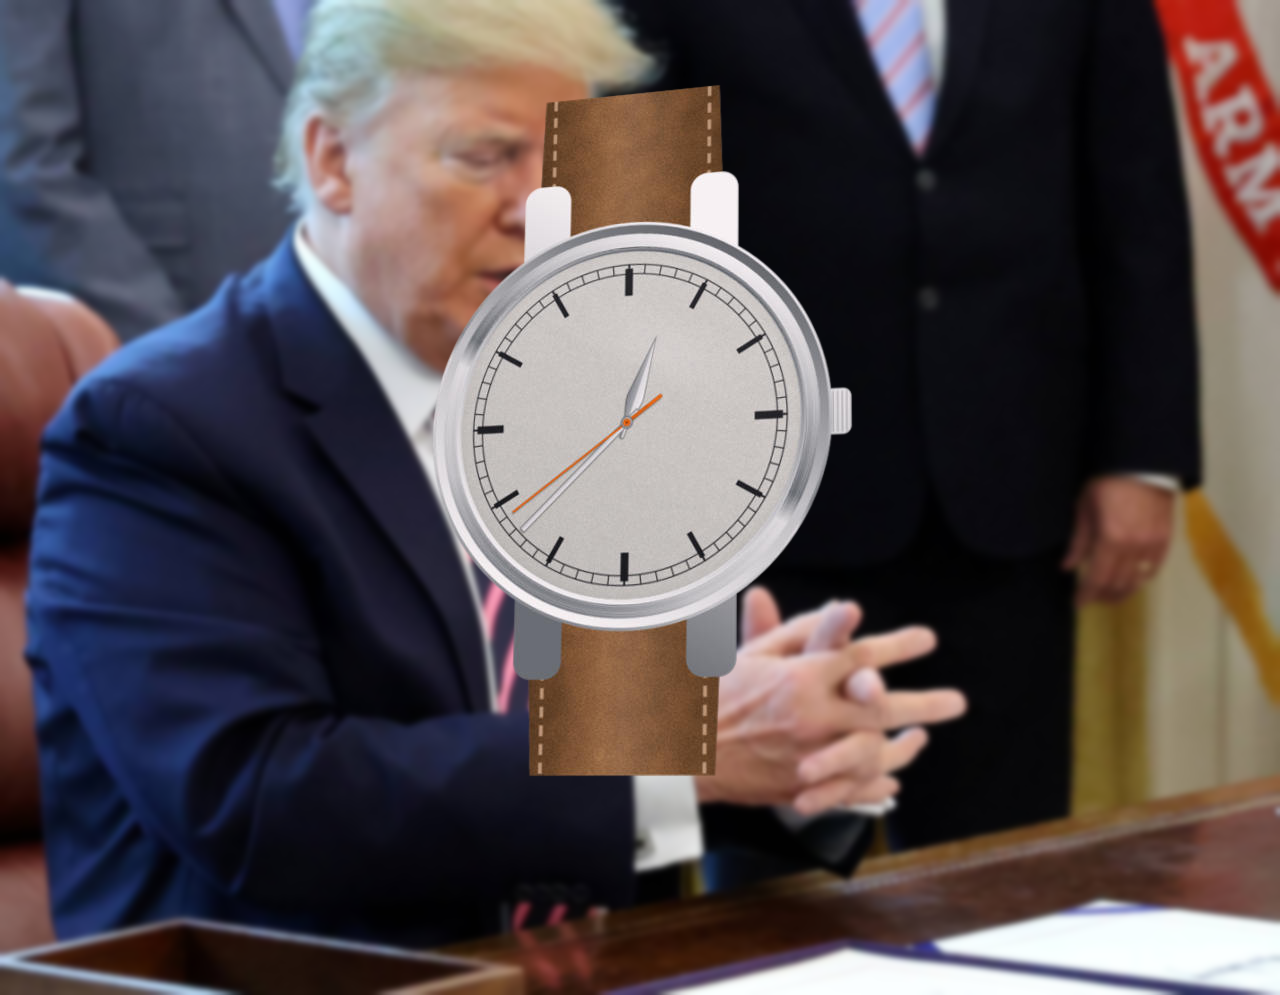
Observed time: 12:37:39
